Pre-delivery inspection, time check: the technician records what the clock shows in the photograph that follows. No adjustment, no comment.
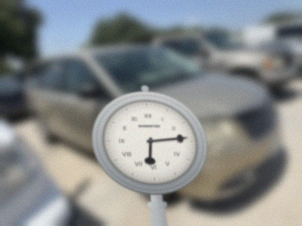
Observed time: 6:14
